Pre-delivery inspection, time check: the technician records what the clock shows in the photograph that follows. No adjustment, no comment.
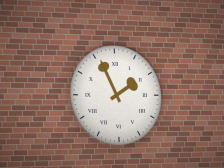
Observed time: 1:56
